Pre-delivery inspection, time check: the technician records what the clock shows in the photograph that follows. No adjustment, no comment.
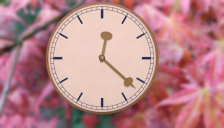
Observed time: 12:22
